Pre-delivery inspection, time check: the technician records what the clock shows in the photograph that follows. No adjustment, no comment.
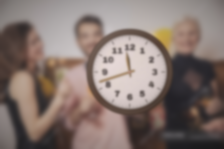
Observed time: 11:42
